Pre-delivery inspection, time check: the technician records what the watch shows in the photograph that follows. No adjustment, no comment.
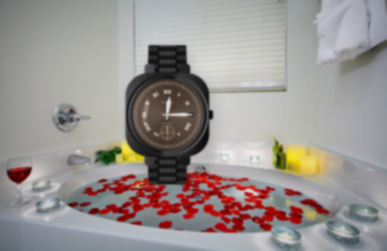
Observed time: 12:15
